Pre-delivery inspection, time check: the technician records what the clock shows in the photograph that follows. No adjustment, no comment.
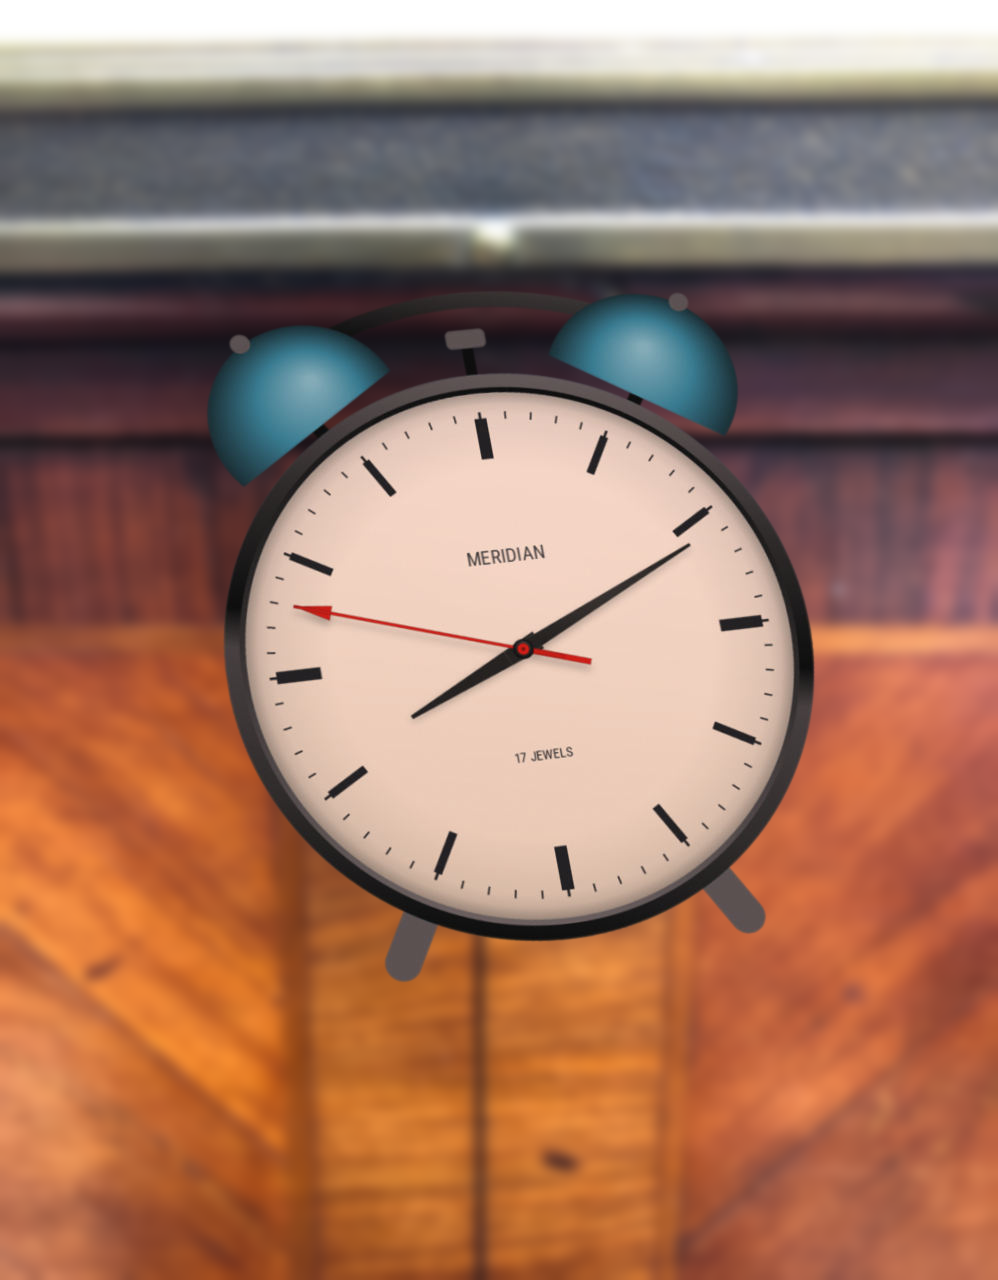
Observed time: 8:10:48
